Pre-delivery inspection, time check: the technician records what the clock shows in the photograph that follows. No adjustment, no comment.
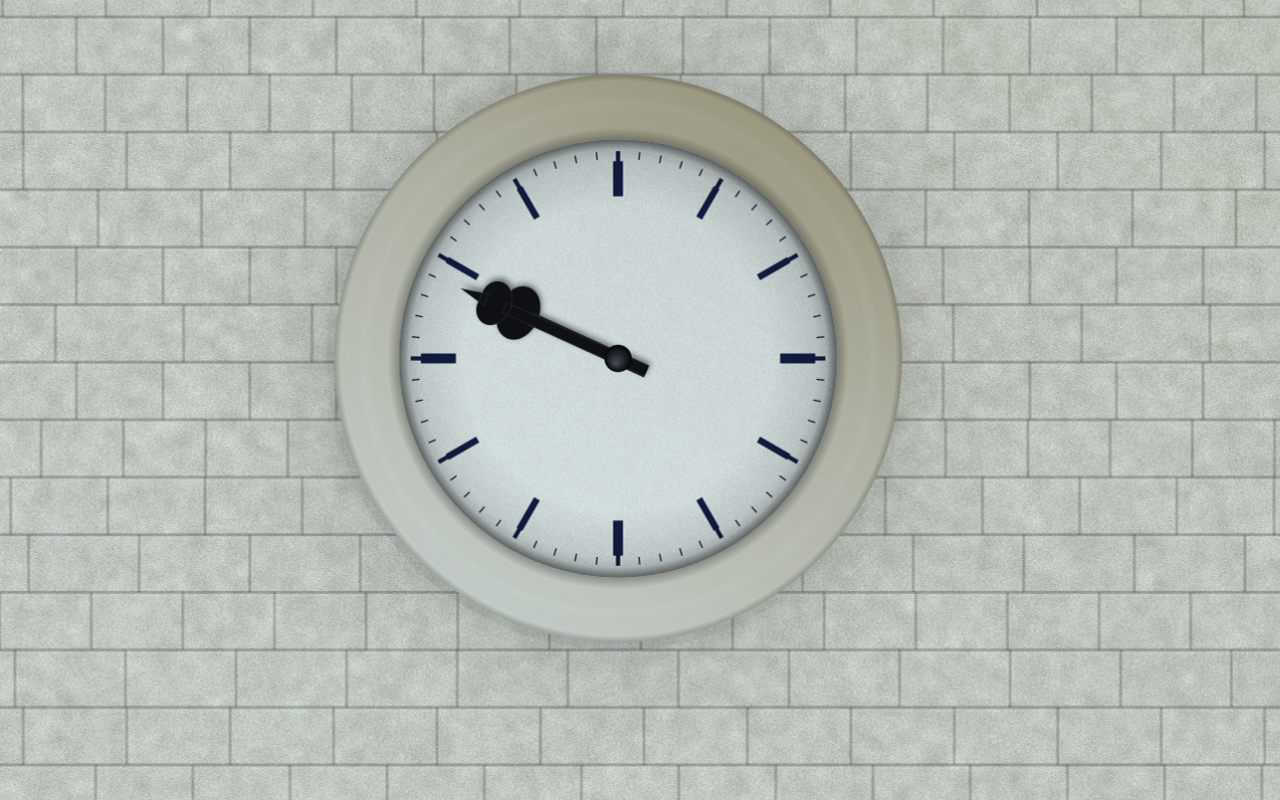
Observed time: 9:49
